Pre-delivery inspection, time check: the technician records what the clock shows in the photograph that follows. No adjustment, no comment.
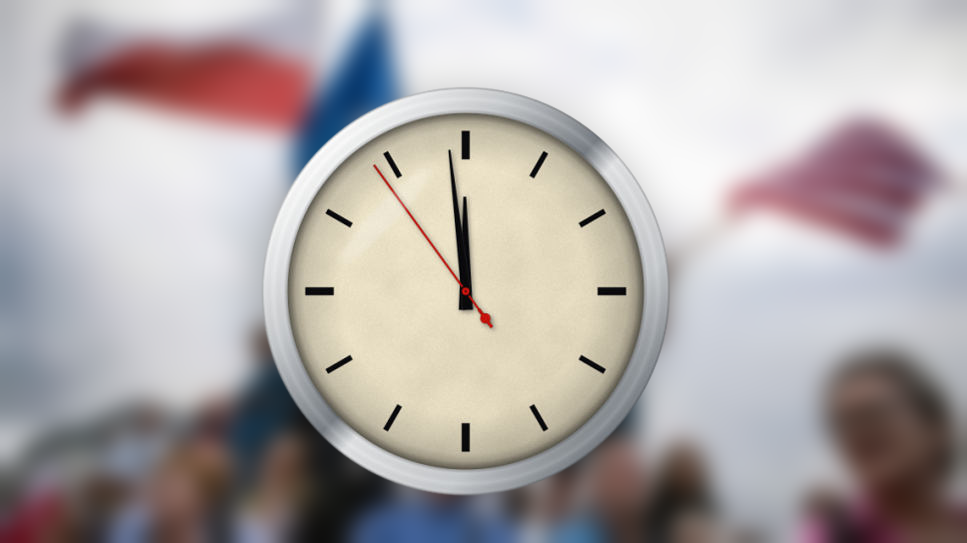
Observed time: 11:58:54
